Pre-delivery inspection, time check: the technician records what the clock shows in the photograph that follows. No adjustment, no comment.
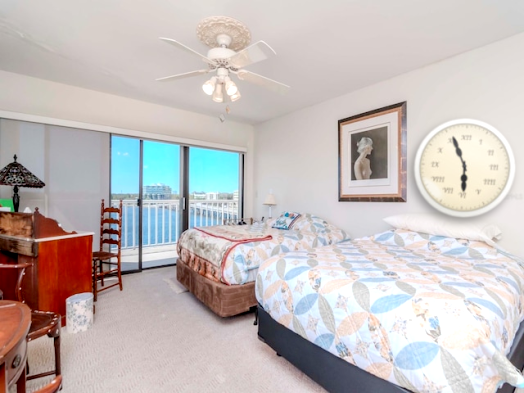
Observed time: 5:56
